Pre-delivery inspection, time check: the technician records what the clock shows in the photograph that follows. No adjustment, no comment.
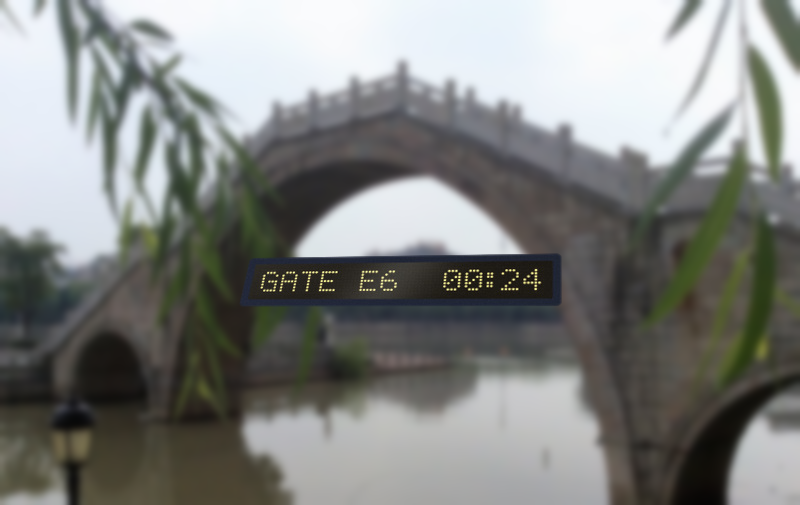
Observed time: 0:24
